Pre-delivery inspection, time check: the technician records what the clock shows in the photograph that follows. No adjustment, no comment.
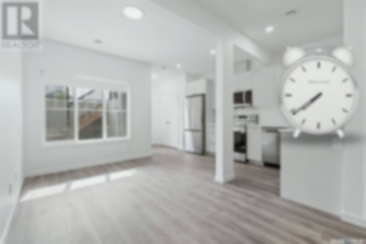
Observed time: 7:39
